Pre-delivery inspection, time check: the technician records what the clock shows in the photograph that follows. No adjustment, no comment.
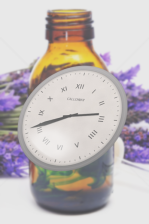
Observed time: 2:41
